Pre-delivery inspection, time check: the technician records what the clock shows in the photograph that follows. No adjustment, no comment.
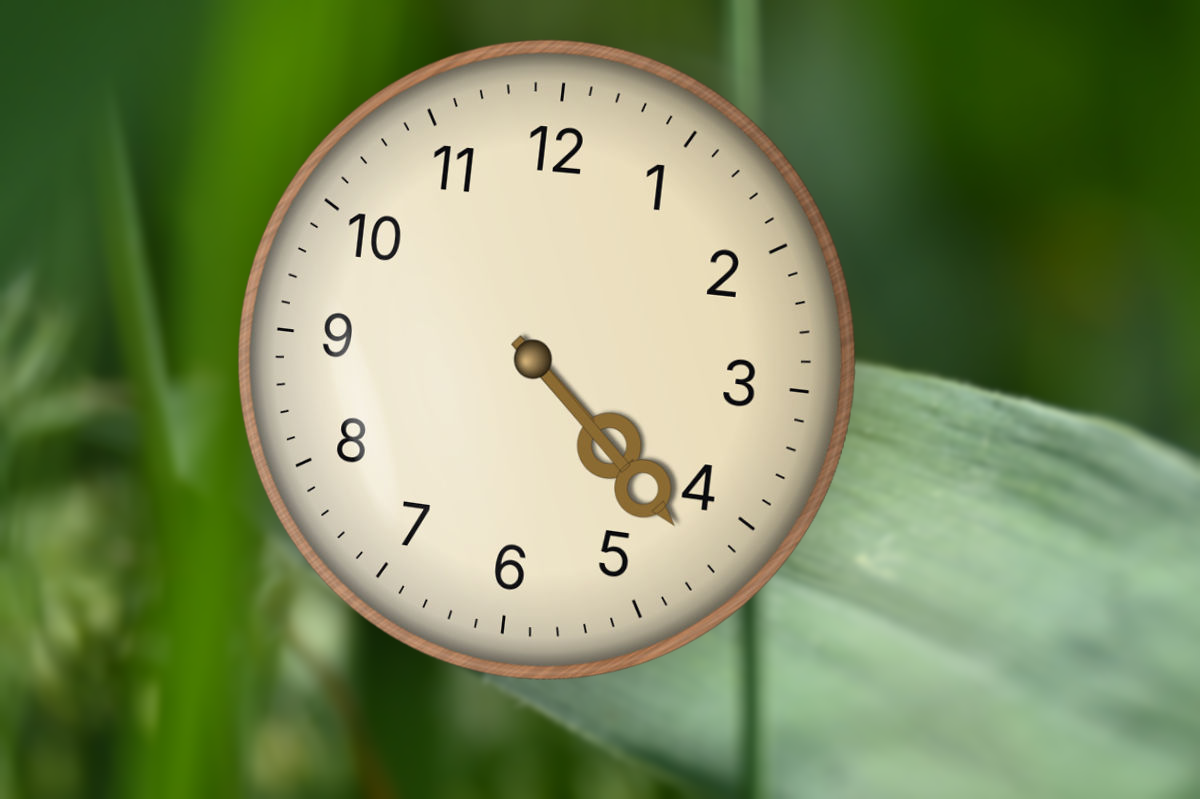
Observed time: 4:22
